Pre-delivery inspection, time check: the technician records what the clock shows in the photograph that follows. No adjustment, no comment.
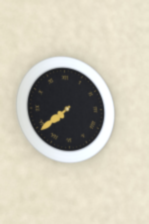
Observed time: 7:39
